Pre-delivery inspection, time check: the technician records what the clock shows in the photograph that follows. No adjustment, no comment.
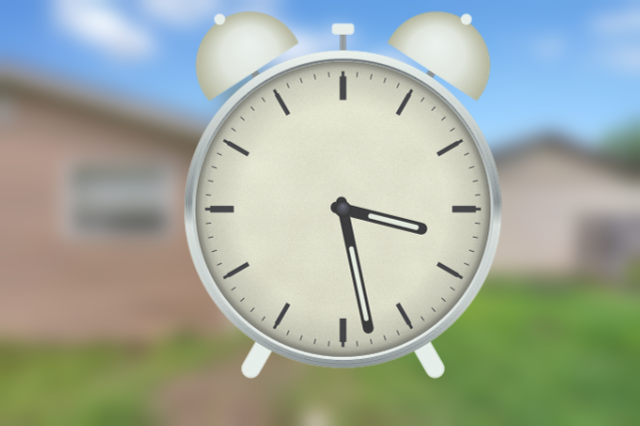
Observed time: 3:28
